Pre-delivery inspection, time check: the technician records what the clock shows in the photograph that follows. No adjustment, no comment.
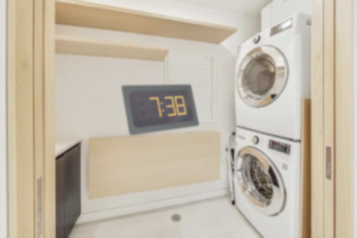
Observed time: 7:38
